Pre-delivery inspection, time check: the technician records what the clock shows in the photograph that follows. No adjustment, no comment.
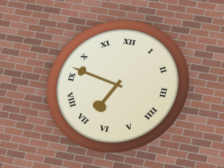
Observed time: 6:47
